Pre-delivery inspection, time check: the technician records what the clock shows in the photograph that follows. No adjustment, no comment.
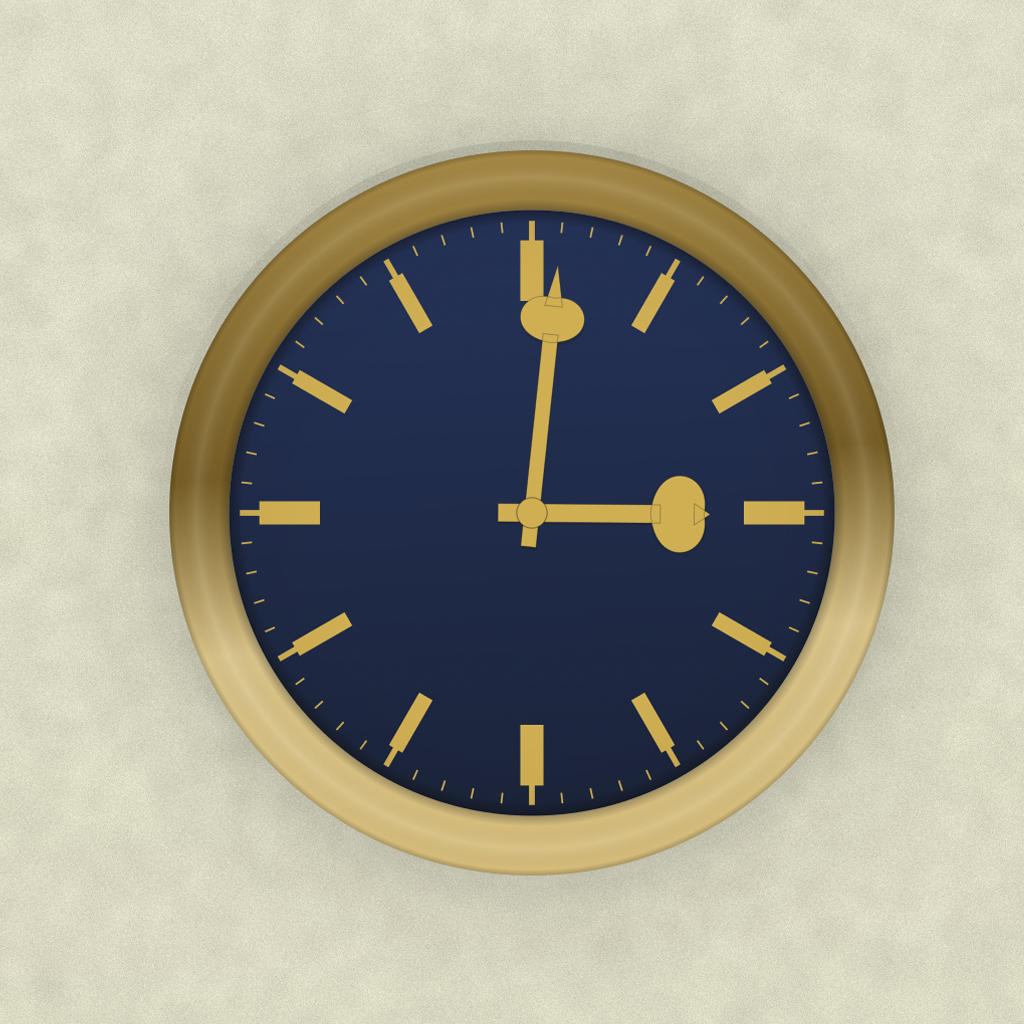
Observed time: 3:01
